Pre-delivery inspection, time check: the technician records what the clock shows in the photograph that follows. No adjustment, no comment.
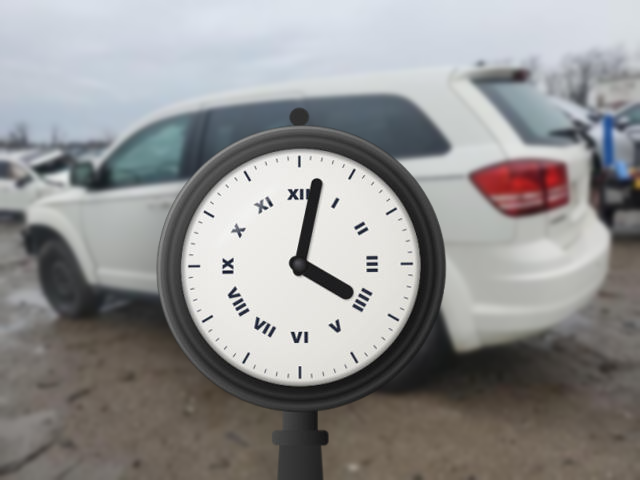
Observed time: 4:02
